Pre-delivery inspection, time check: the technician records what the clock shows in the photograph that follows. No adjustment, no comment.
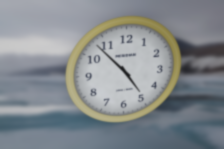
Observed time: 4:53
